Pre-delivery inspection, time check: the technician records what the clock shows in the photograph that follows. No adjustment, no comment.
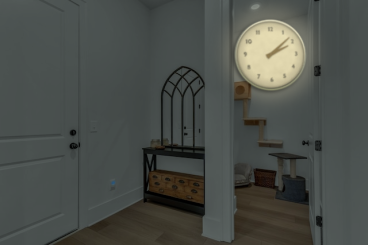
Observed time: 2:08
